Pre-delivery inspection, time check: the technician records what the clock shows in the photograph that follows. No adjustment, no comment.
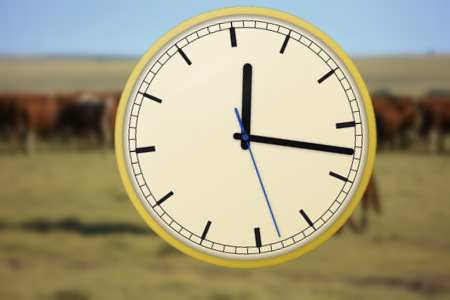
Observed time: 12:17:28
